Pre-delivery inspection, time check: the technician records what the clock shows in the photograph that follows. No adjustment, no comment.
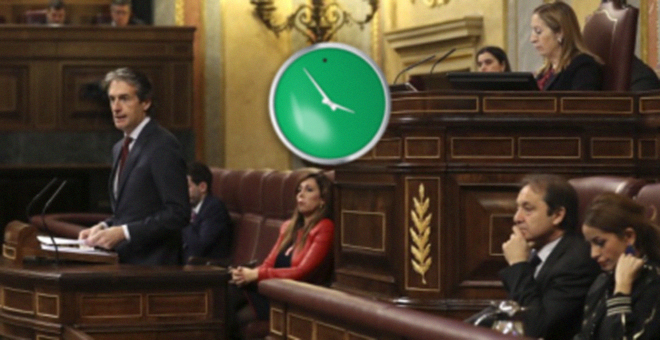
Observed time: 3:55
